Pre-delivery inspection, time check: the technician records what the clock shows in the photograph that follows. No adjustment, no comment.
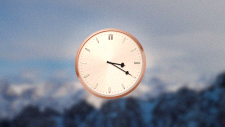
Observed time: 3:20
